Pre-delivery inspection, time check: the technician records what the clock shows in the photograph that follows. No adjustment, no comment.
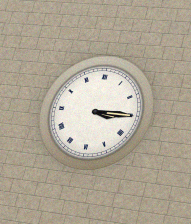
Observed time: 3:15
